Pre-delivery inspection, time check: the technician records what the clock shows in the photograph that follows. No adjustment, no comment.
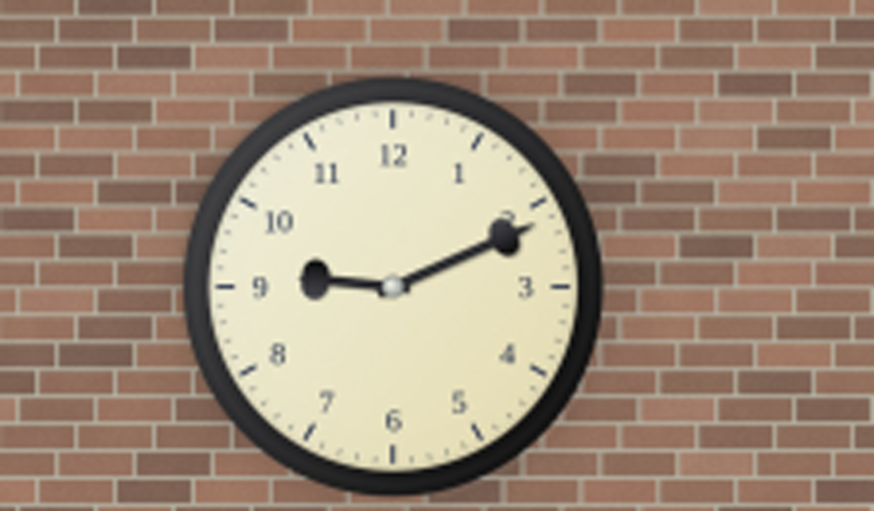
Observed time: 9:11
